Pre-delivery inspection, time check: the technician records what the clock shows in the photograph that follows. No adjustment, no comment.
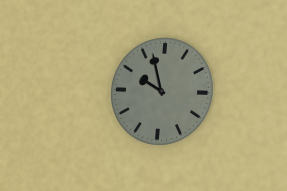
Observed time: 9:57
